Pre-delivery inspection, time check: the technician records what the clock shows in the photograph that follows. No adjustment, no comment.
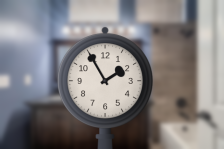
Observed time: 1:55
